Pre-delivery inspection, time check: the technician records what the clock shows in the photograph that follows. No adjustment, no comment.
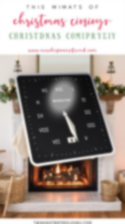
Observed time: 5:28
